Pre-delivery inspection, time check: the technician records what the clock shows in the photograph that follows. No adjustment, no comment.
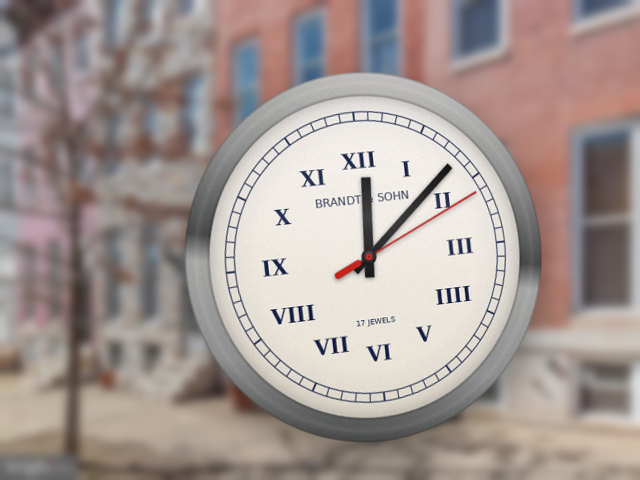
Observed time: 12:08:11
